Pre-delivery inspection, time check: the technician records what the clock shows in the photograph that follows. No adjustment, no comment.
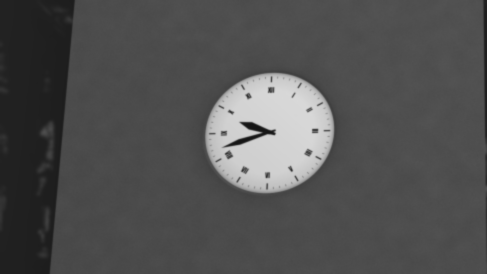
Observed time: 9:42
